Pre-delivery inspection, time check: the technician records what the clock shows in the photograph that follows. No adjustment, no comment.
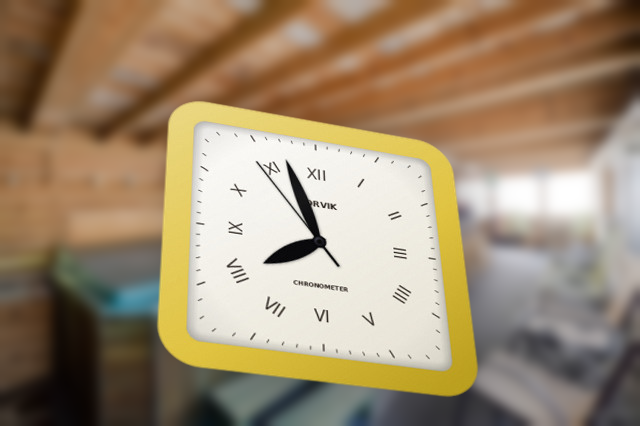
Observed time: 7:56:54
